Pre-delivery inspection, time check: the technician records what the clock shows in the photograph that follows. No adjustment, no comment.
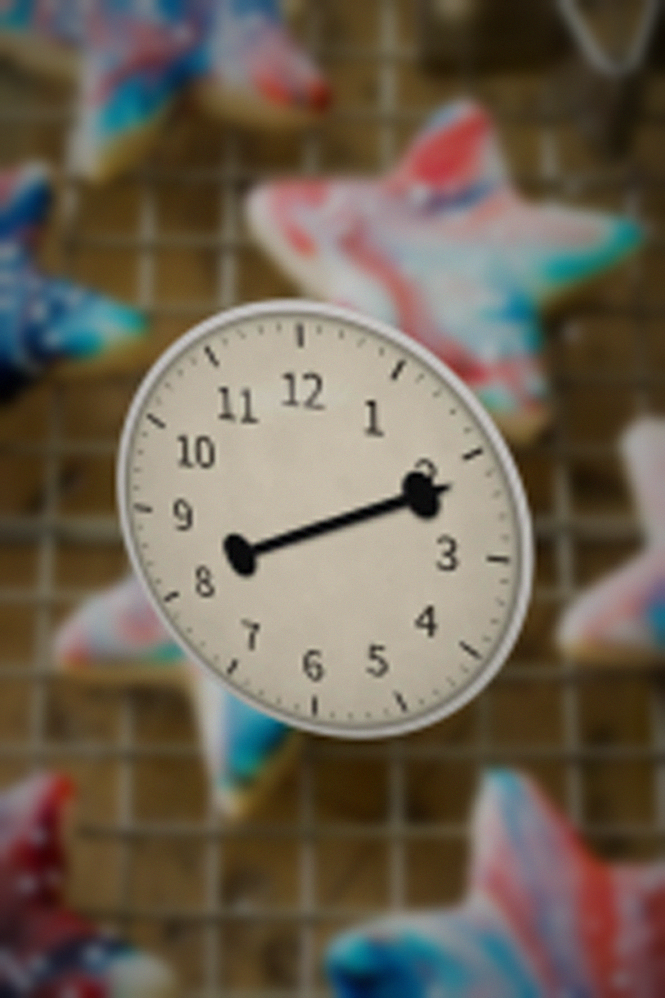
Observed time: 8:11
